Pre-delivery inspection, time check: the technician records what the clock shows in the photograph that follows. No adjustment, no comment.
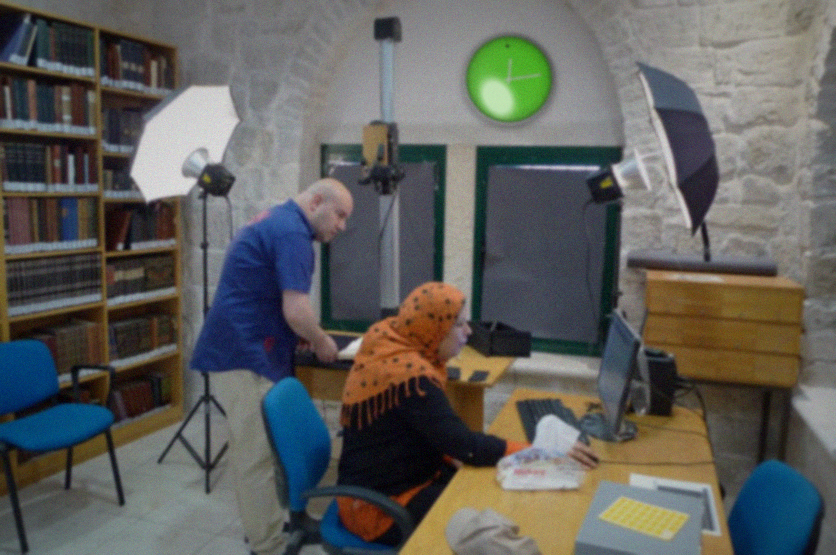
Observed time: 12:14
